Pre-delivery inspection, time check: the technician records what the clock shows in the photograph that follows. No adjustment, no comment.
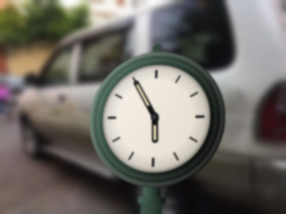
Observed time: 5:55
